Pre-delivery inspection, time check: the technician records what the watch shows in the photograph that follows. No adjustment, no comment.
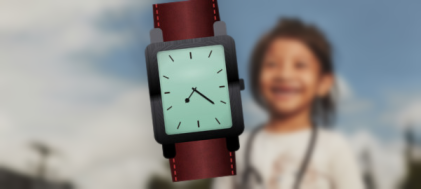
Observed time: 7:22
